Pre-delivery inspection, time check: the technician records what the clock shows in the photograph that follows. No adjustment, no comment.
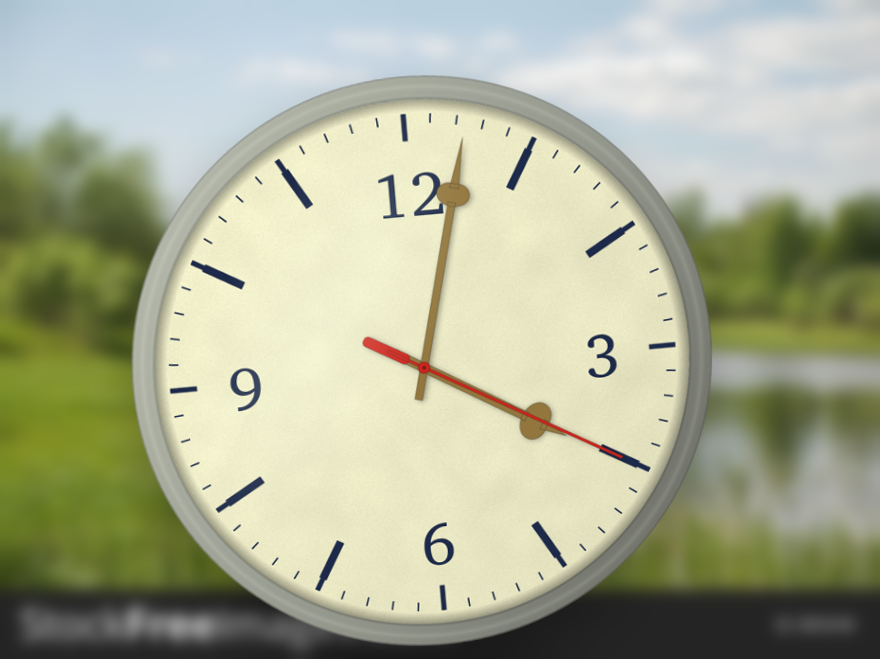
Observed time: 4:02:20
